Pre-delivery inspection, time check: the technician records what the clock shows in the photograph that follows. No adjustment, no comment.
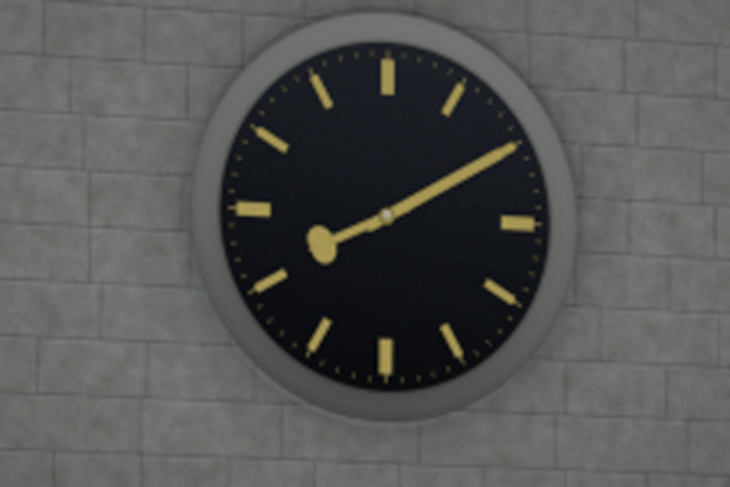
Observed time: 8:10
